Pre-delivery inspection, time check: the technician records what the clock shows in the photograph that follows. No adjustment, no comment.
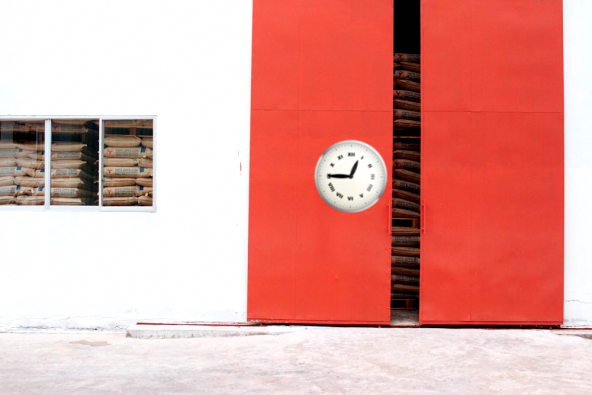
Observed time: 12:45
